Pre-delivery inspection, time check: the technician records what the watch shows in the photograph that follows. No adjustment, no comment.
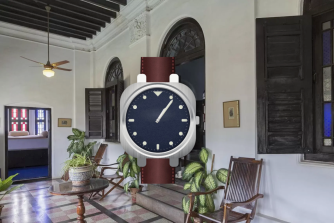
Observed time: 1:06
